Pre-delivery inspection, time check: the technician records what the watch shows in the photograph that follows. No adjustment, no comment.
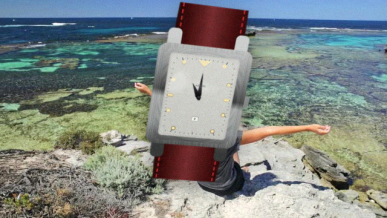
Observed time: 11:00
